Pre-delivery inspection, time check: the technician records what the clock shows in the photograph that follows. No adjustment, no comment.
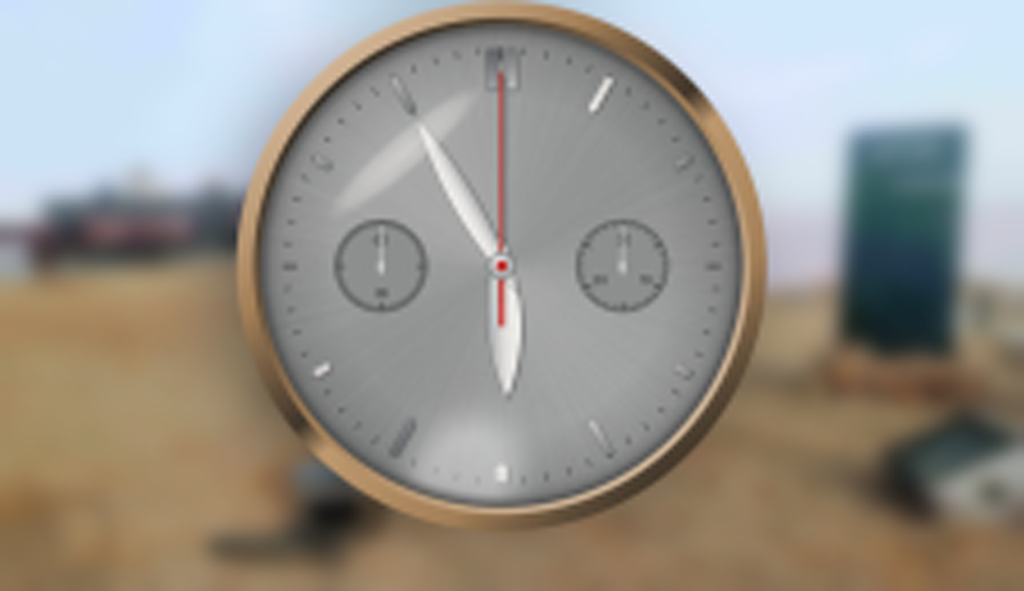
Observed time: 5:55
